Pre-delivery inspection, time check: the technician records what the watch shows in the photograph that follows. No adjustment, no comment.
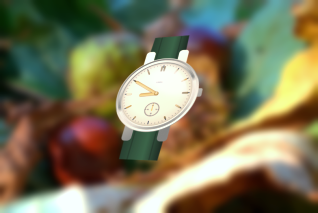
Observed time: 8:50
